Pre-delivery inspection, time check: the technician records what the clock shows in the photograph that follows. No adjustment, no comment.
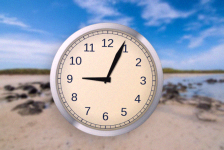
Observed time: 9:04
